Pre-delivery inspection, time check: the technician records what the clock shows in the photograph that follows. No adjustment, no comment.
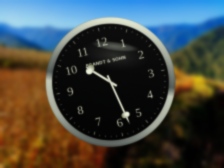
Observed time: 10:28
